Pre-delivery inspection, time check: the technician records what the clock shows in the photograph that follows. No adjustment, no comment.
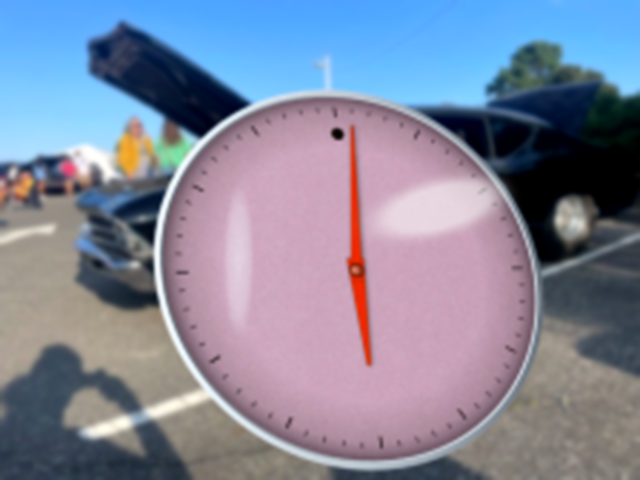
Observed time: 6:01
